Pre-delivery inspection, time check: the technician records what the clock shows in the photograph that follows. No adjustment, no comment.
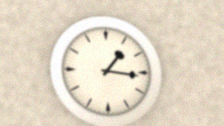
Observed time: 1:16
